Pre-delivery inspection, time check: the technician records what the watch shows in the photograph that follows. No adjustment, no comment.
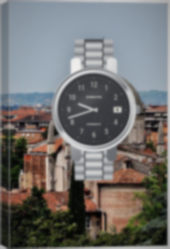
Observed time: 9:42
